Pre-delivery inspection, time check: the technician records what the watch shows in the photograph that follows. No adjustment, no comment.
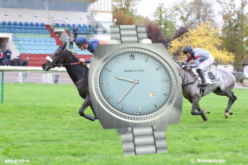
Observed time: 9:37
